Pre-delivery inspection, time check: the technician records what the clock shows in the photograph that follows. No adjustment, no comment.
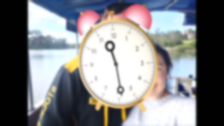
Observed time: 11:29
